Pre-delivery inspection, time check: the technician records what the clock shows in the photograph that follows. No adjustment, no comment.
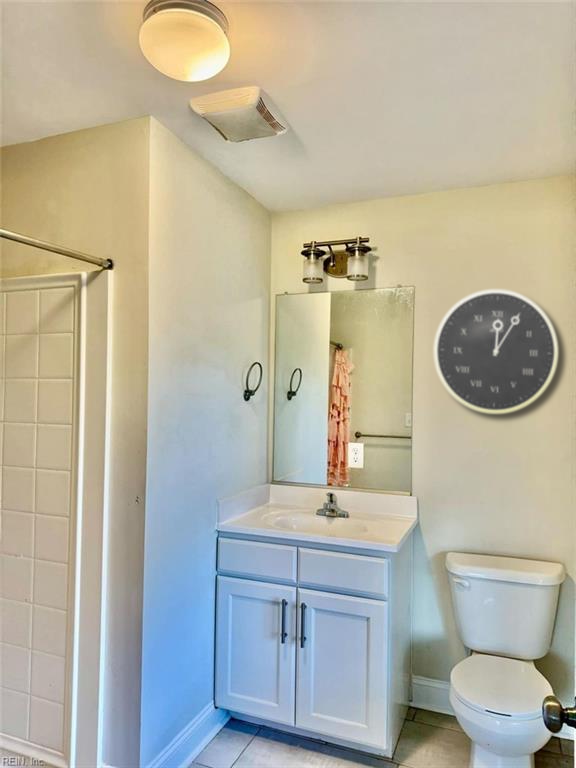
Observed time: 12:05
